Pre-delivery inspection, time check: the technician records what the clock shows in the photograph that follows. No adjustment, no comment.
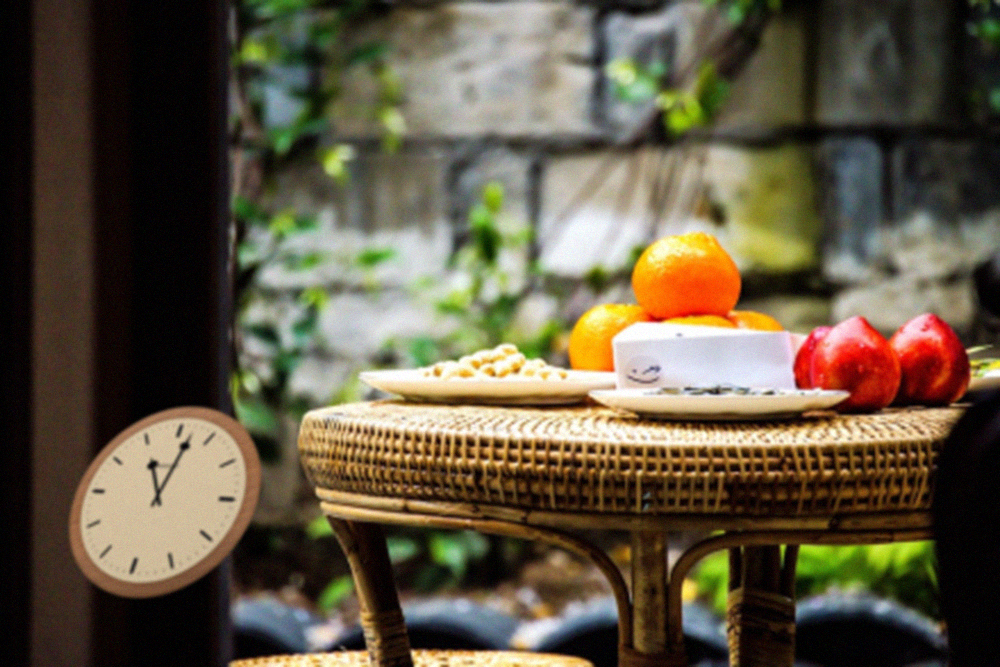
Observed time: 11:02
